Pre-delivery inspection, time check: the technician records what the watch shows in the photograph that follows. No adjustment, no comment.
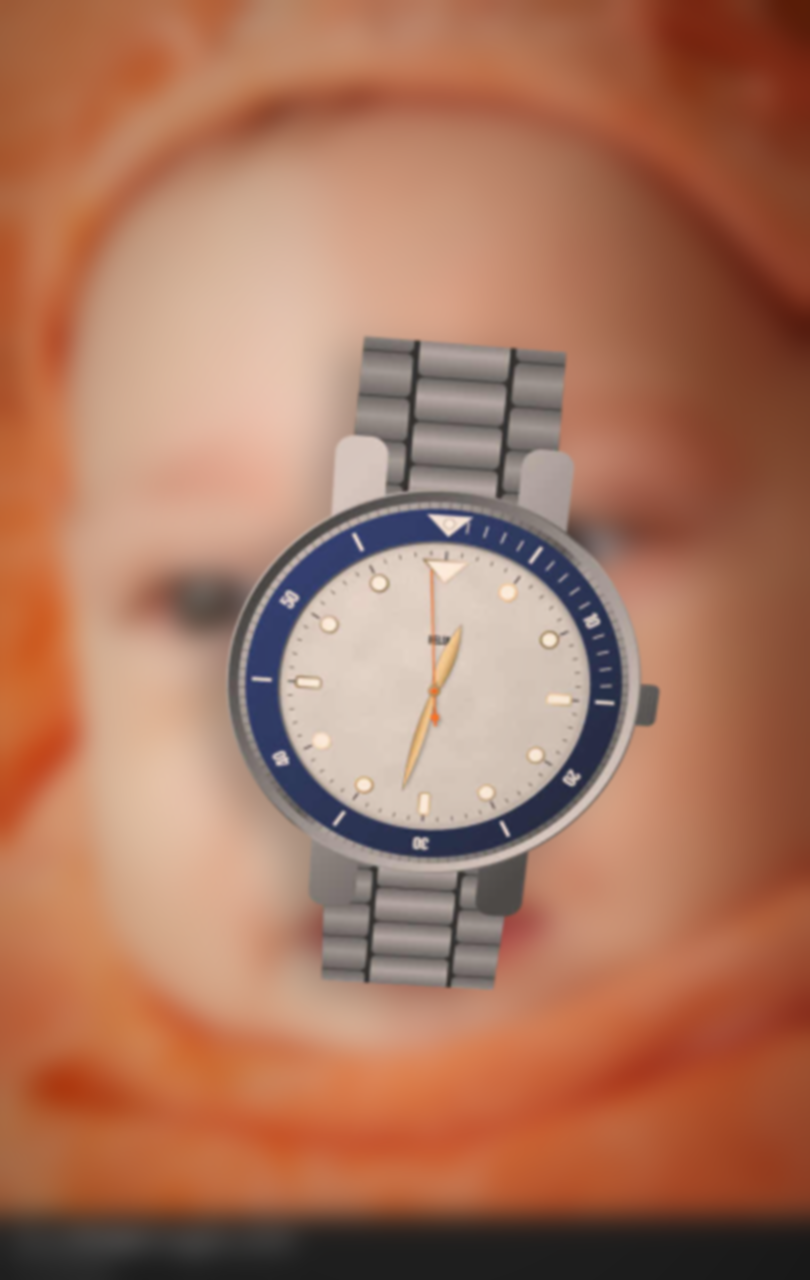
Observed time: 12:31:59
